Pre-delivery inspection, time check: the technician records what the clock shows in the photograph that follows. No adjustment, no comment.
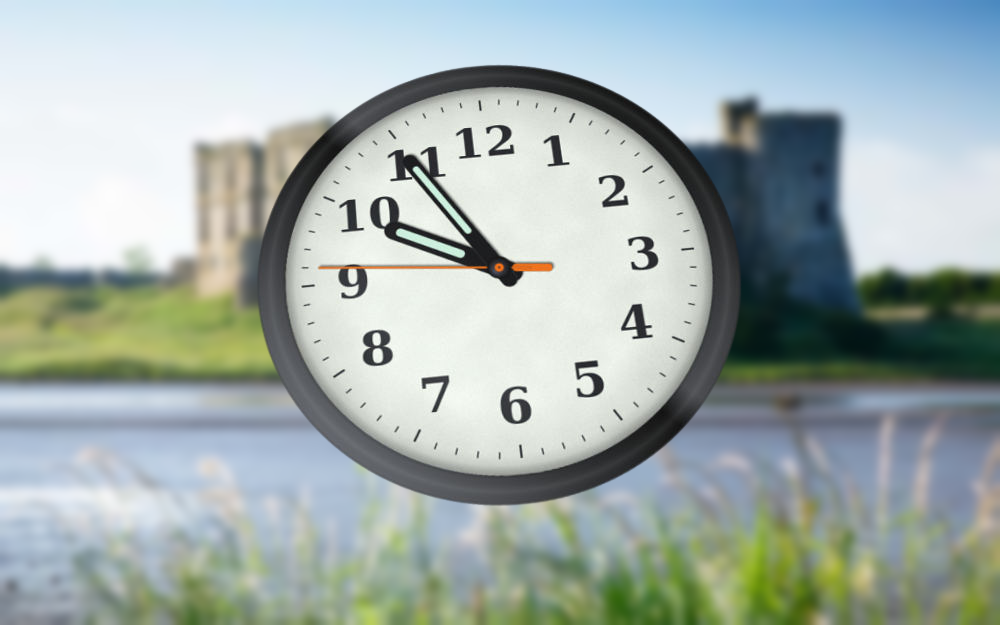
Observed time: 9:54:46
